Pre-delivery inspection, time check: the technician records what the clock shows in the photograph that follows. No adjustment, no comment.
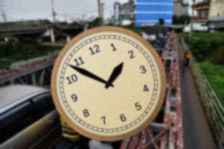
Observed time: 1:53
